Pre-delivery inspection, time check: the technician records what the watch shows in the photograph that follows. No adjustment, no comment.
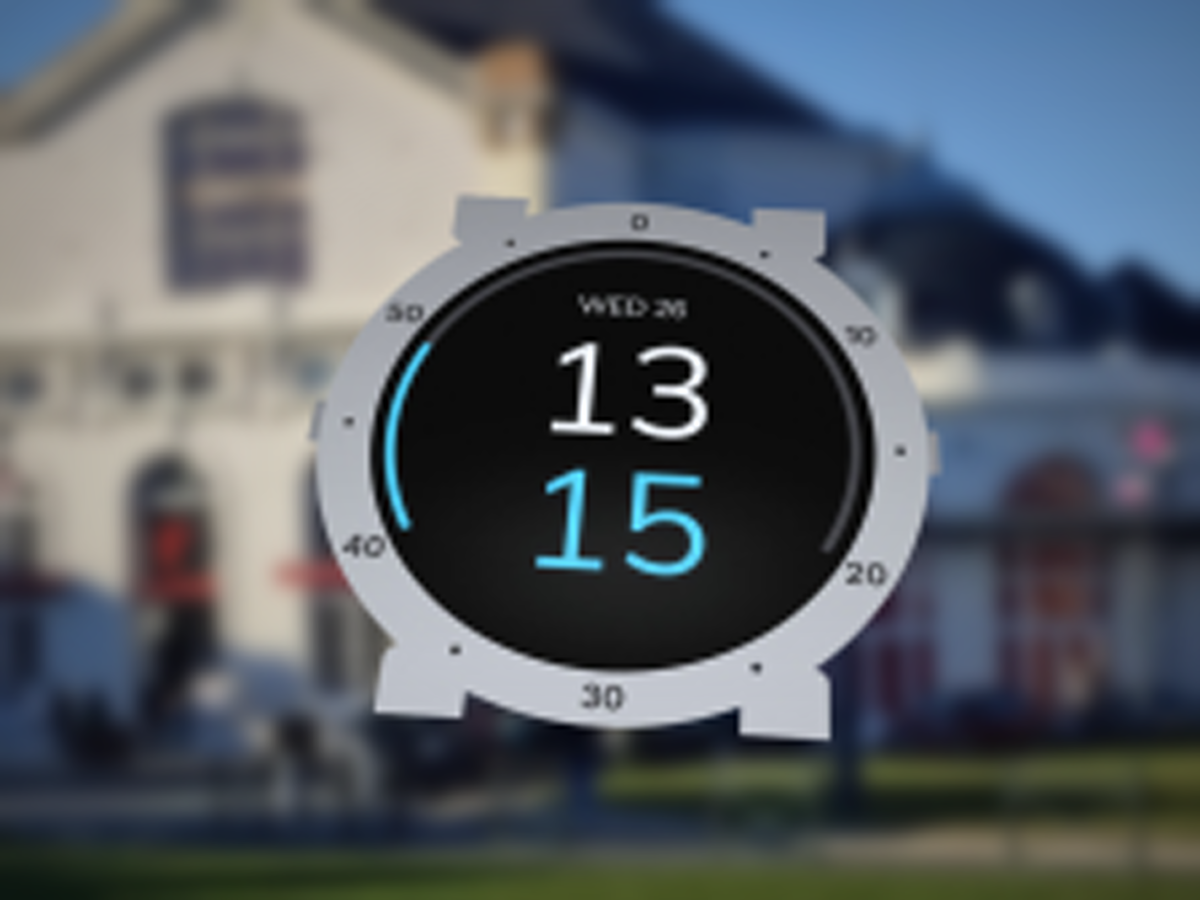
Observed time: 13:15
